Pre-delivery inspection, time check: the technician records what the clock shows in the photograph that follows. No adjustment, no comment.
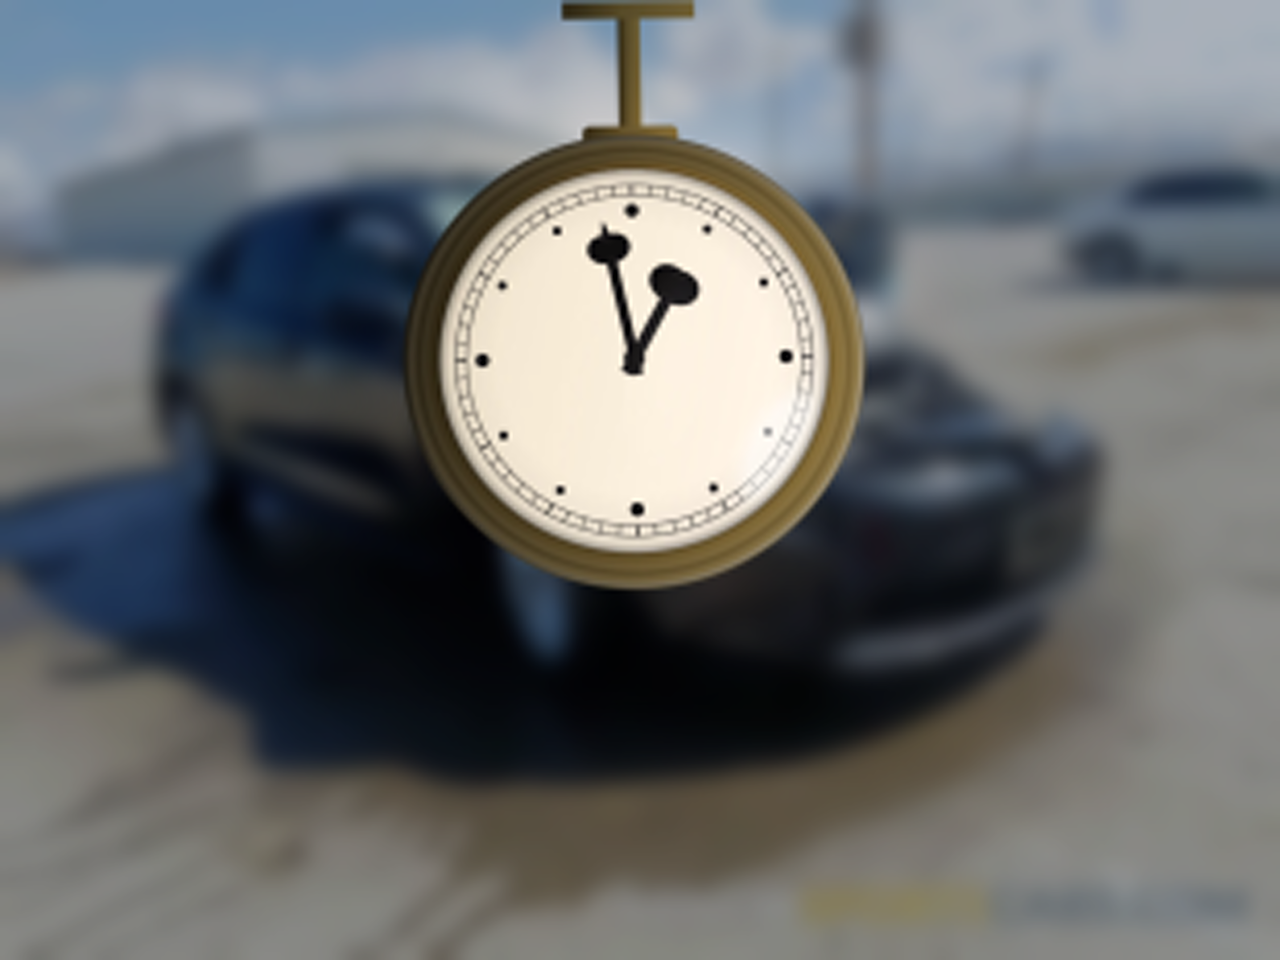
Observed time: 12:58
